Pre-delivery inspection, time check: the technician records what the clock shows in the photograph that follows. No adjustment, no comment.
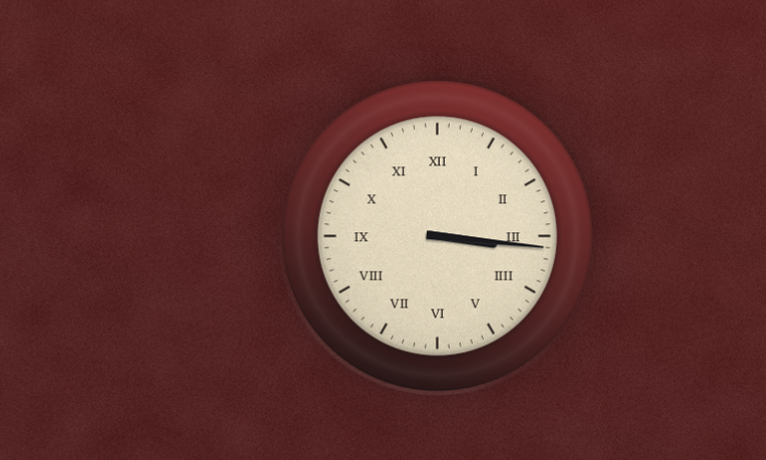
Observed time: 3:16
